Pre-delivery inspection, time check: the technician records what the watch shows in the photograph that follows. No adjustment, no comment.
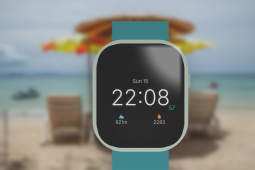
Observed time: 22:08
